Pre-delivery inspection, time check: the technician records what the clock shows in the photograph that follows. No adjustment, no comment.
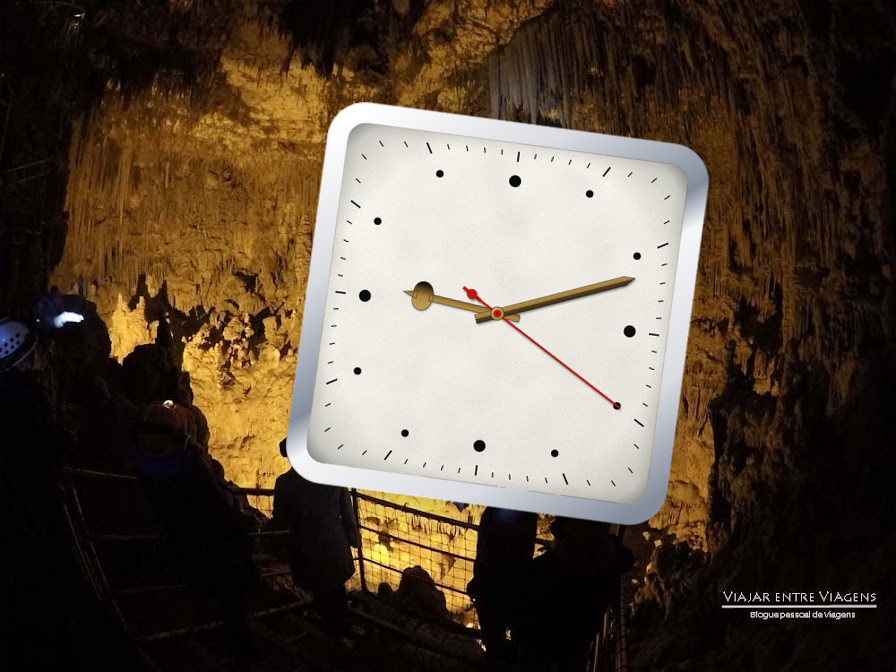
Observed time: 9:11:20
